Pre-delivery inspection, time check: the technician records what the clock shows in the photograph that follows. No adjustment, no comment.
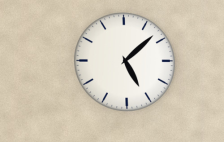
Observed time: 5:08
